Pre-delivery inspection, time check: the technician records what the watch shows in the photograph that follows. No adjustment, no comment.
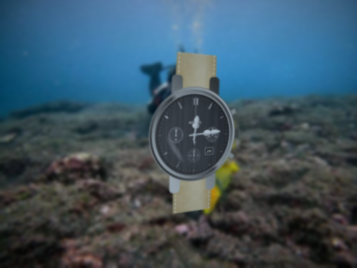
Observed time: 12:14
